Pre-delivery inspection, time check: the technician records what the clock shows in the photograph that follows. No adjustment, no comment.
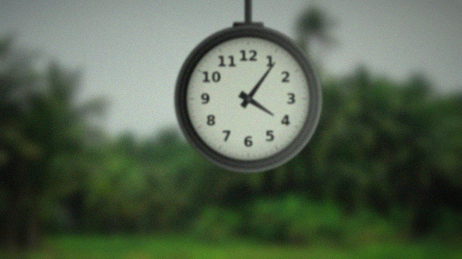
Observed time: 4:06
